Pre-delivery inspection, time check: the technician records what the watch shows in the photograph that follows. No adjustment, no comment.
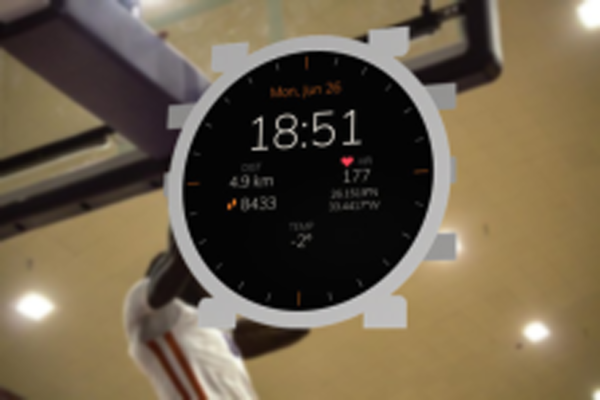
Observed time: 18:51
